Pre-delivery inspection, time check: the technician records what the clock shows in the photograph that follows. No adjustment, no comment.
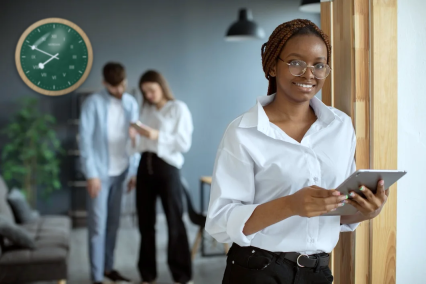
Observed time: 7:49
